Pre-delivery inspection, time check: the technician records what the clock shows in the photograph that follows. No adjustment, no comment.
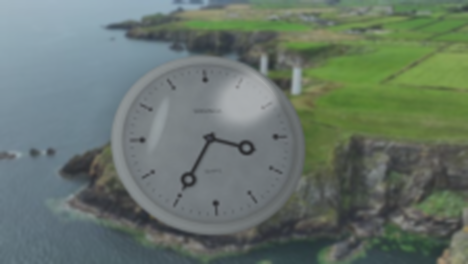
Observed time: 3:35
